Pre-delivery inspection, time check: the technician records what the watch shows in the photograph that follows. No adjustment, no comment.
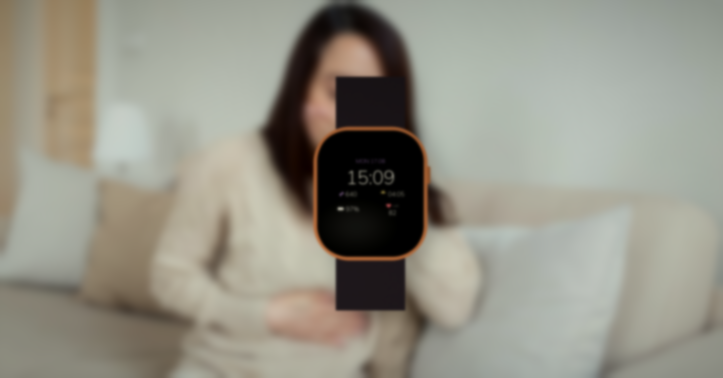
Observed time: 15:09
